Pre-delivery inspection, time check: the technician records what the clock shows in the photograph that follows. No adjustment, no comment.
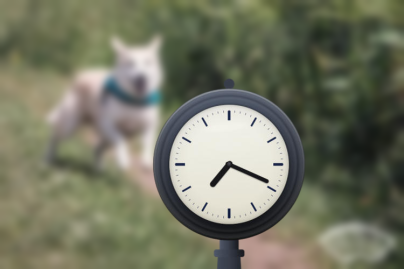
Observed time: 7:19
